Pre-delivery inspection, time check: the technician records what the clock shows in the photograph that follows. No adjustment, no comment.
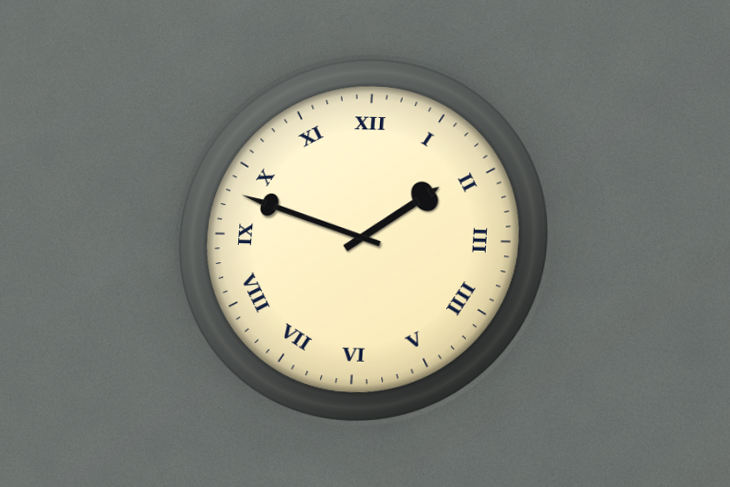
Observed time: 1:48
